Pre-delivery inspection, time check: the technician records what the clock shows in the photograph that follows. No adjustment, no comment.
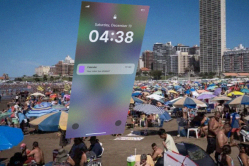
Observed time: 4:38
